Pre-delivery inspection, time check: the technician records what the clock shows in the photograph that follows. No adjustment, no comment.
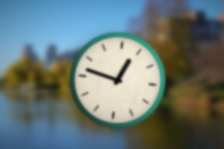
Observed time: 12:47
